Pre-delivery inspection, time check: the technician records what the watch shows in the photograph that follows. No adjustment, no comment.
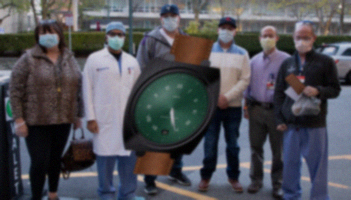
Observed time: 5:26
